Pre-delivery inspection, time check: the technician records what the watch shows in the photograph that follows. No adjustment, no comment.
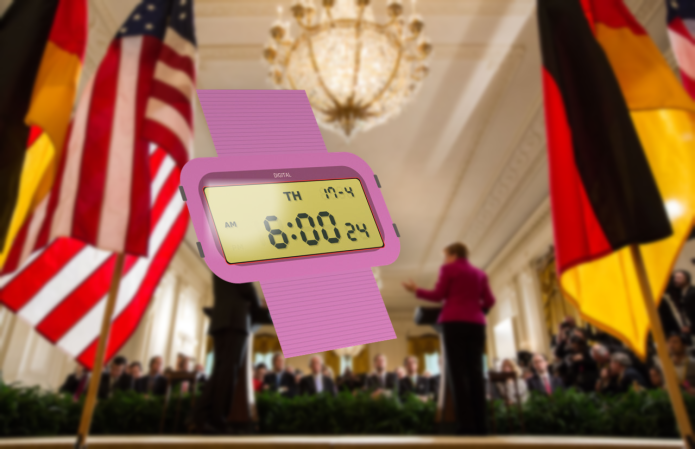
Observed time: 6:00:24
